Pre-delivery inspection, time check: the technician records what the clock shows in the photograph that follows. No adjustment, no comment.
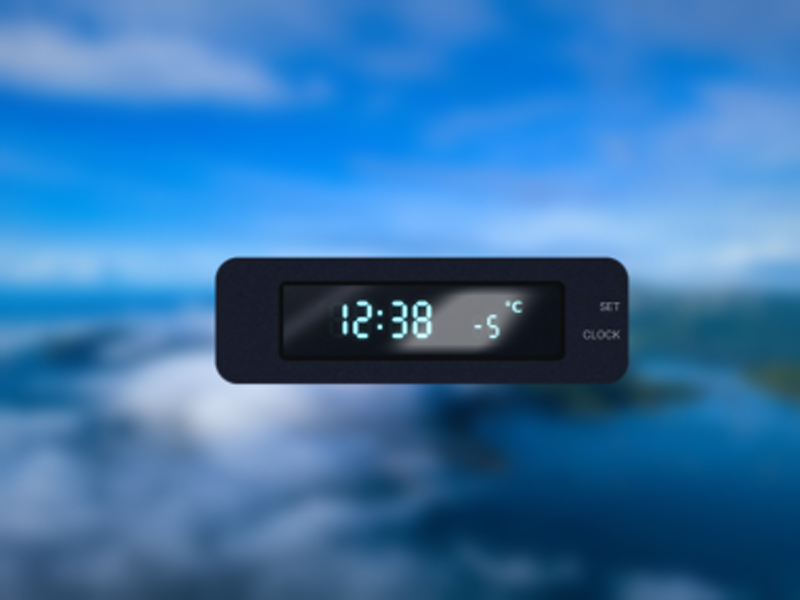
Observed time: 12:38
